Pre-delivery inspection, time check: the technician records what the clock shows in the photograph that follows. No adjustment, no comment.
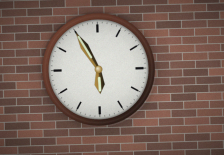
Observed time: 5:55
